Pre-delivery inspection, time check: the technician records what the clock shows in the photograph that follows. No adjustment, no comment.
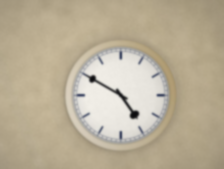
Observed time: 4:50
